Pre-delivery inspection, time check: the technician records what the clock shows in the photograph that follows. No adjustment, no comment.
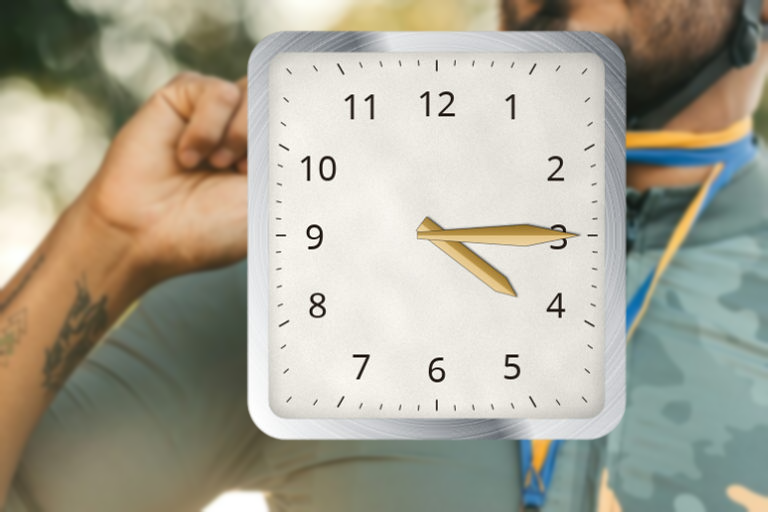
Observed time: 4:15
